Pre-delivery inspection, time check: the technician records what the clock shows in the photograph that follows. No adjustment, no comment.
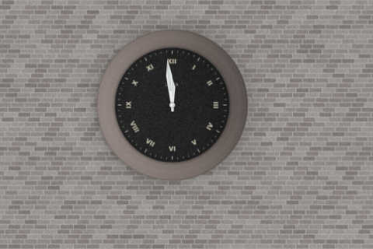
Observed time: 11:59
